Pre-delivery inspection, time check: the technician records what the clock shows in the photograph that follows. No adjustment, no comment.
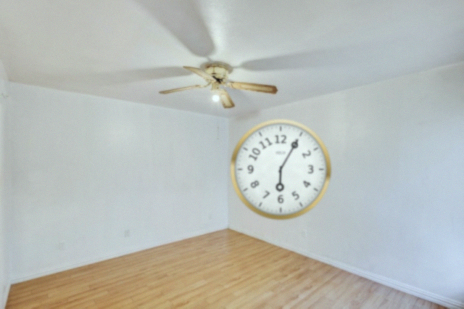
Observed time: 6:05
